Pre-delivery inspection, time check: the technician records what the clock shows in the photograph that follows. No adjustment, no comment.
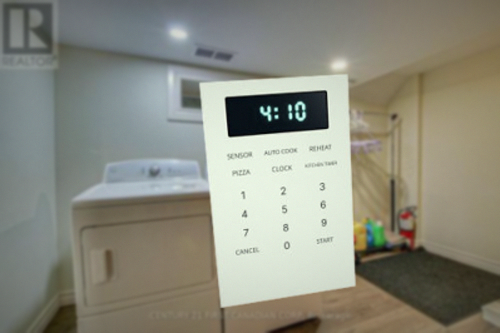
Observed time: 4:10
